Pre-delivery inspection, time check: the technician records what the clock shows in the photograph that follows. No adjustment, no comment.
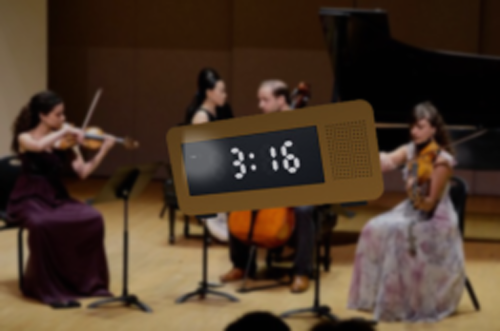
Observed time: 3:16
